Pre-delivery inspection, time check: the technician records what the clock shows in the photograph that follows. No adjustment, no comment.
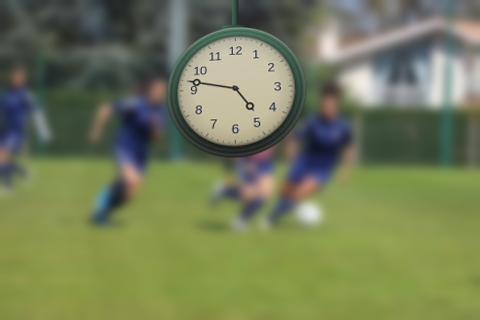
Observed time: 4:47
